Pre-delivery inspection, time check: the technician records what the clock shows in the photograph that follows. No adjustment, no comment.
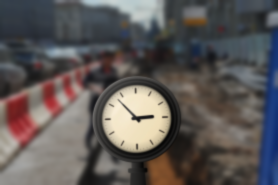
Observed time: 2:53
